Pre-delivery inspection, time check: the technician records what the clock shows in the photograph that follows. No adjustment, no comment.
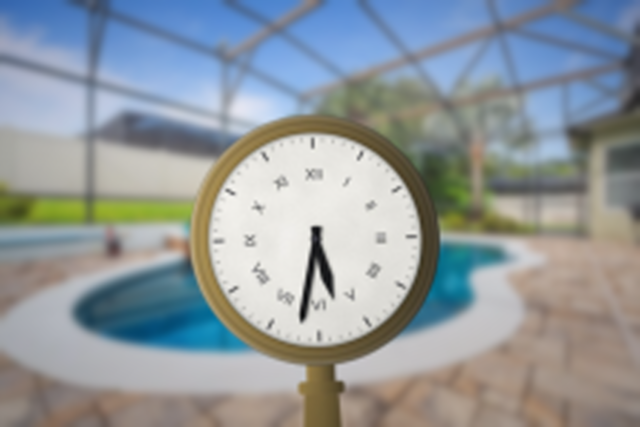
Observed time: 5:32
